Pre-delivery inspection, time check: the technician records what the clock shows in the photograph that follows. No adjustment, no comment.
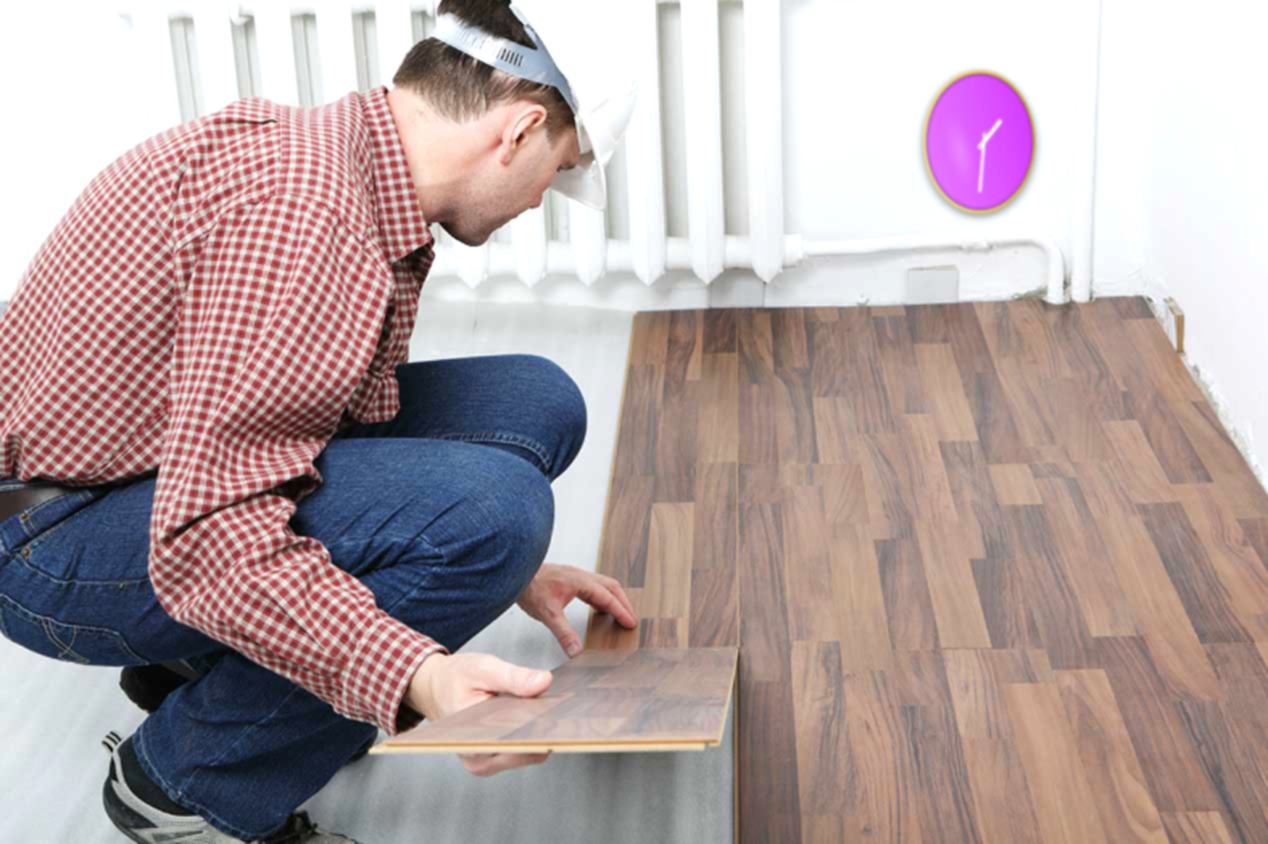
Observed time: 1:31
